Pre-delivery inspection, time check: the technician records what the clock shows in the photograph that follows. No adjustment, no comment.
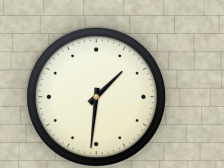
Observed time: 1:31
